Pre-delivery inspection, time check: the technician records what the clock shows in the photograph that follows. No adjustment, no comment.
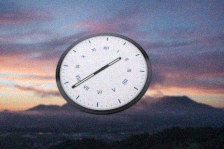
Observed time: 1:38
